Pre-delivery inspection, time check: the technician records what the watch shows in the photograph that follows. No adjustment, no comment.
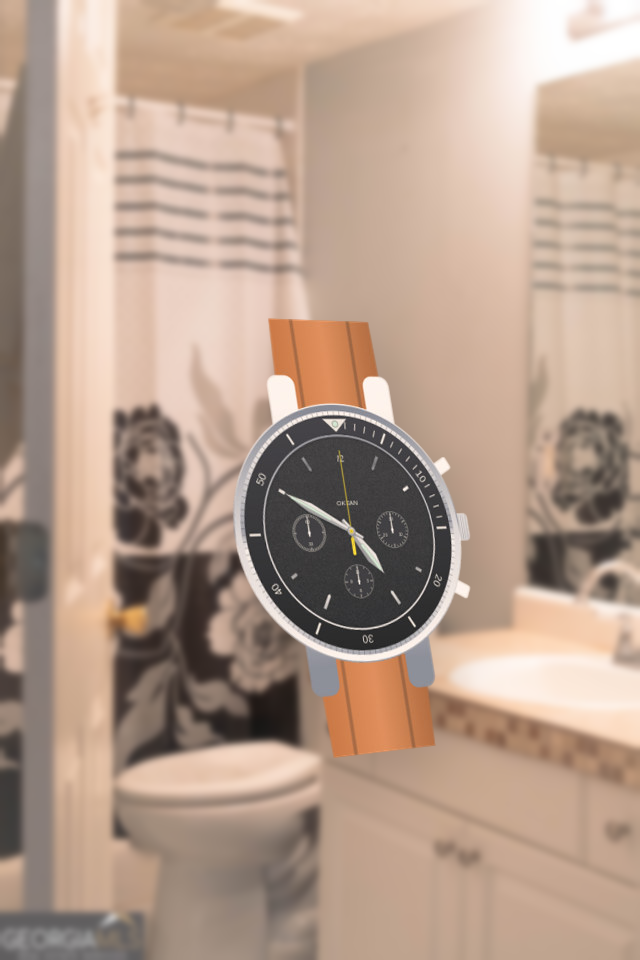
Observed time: 4:50
